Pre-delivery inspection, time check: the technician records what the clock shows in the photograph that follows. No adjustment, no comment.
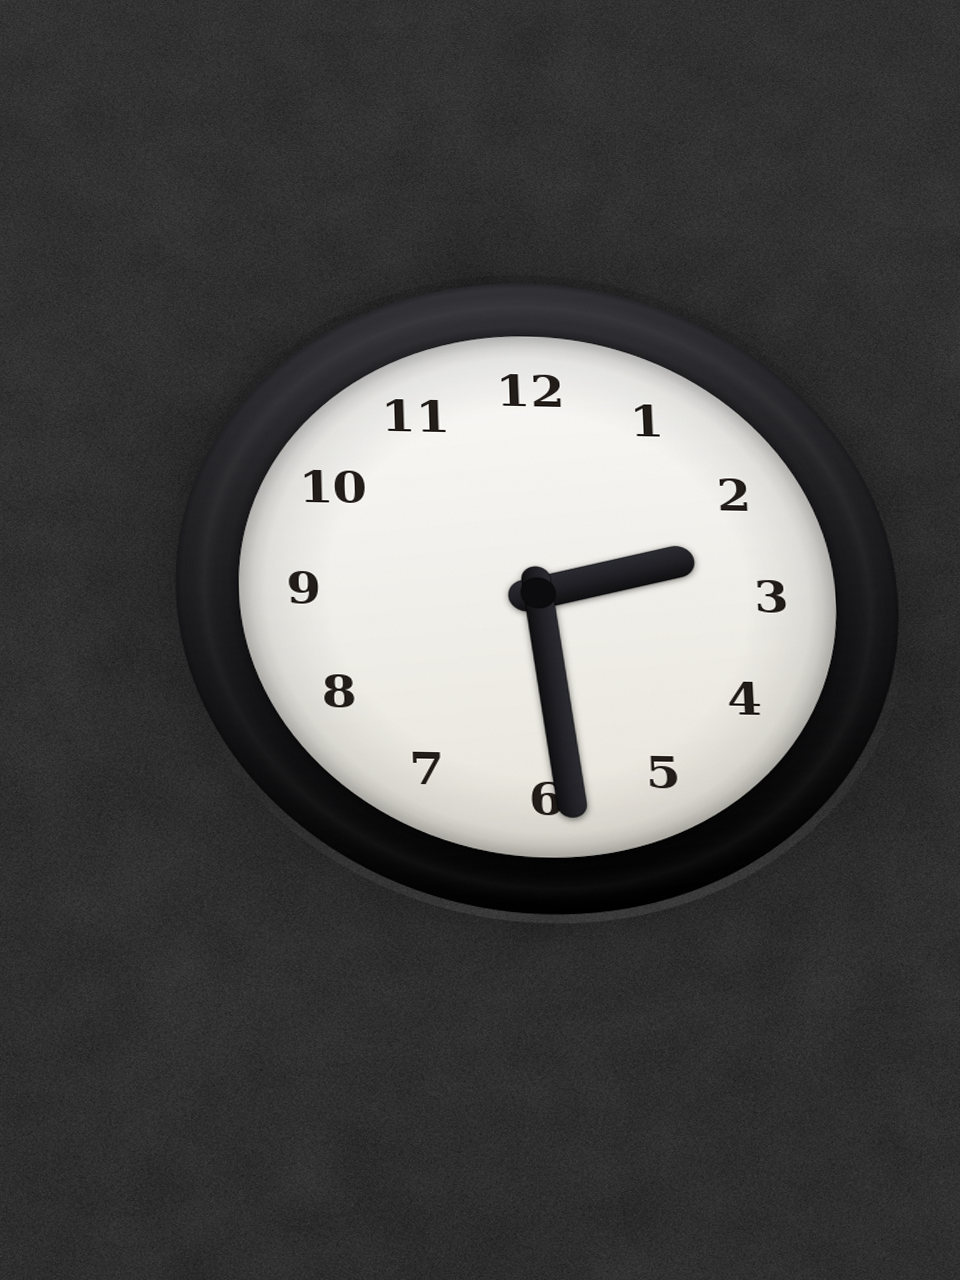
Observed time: 2:29
